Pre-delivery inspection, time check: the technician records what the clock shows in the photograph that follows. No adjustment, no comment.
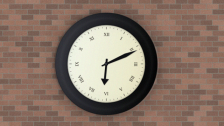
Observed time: 6:11
